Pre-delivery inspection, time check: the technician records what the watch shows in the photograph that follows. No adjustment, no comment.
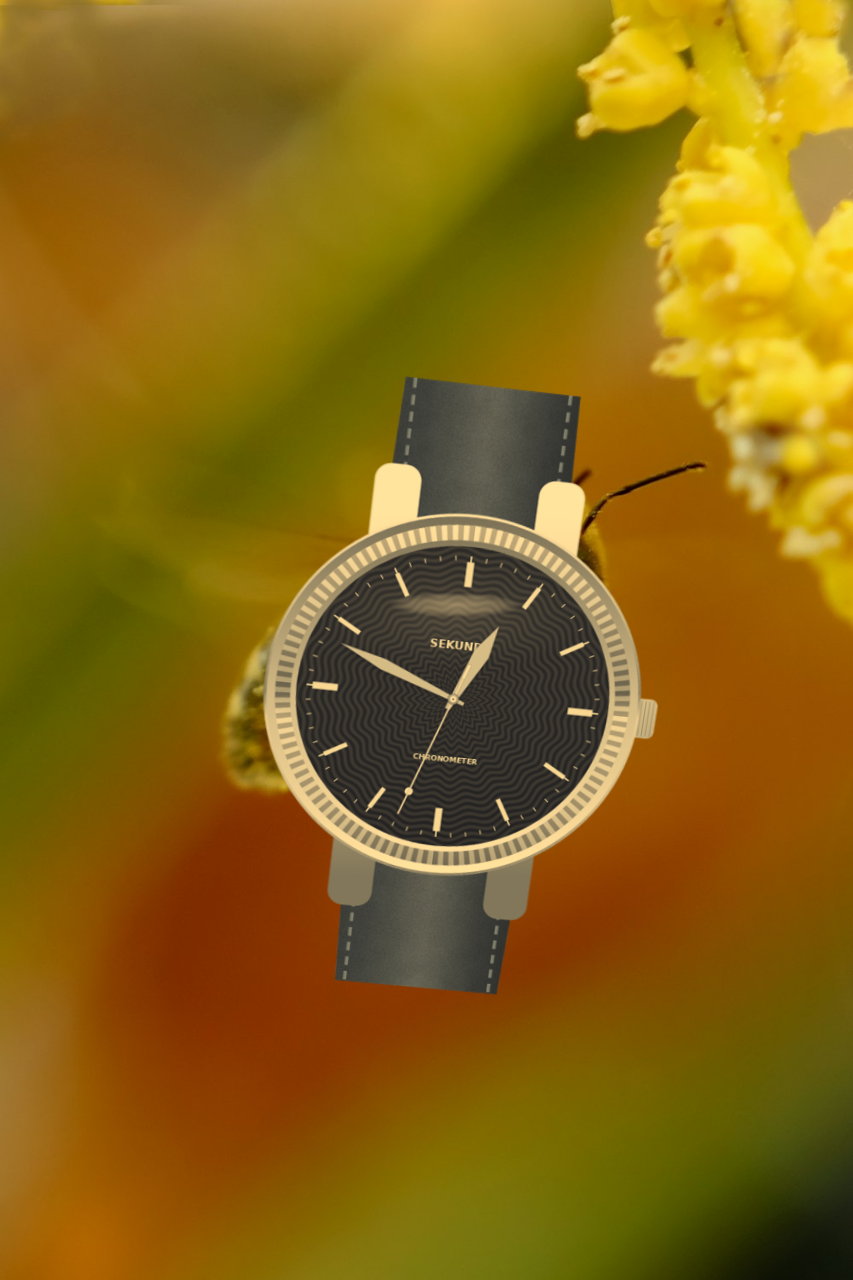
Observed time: 12:48:33
